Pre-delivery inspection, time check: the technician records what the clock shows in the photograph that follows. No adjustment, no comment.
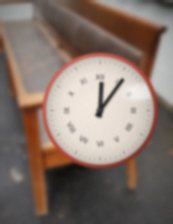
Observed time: 12:06
